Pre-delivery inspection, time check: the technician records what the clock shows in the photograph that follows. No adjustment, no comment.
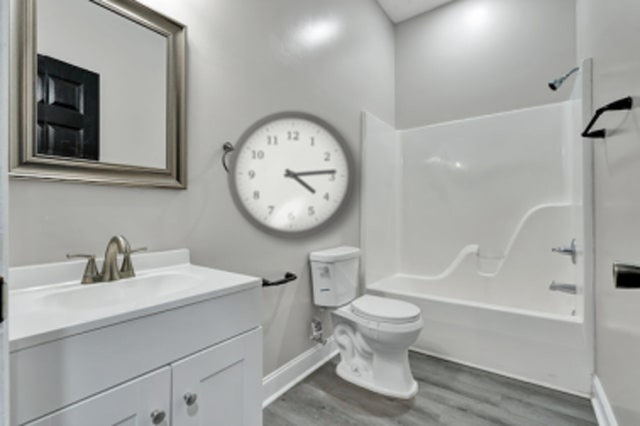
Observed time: 4:14
